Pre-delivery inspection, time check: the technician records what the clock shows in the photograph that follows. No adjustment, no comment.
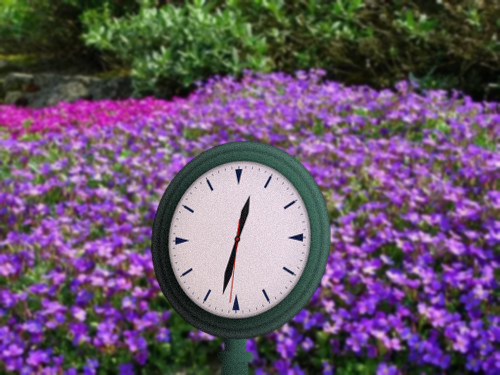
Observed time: 12:32:31
